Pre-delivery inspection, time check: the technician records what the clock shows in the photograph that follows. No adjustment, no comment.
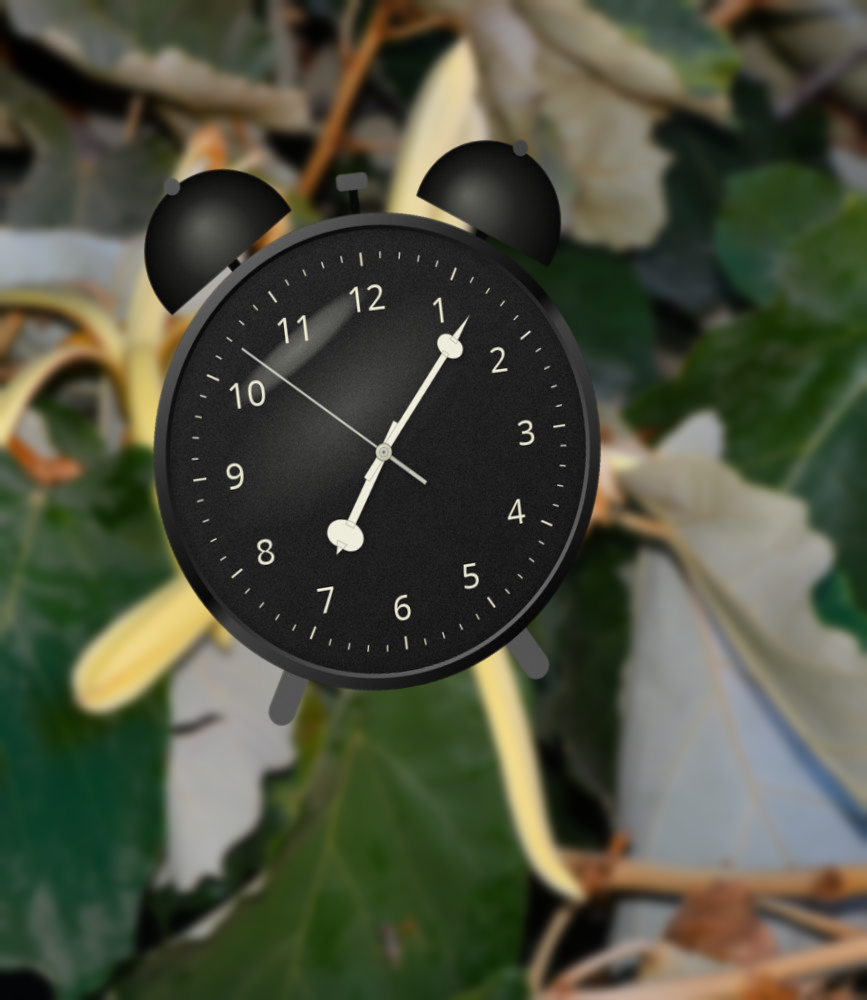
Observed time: 7:06:52
